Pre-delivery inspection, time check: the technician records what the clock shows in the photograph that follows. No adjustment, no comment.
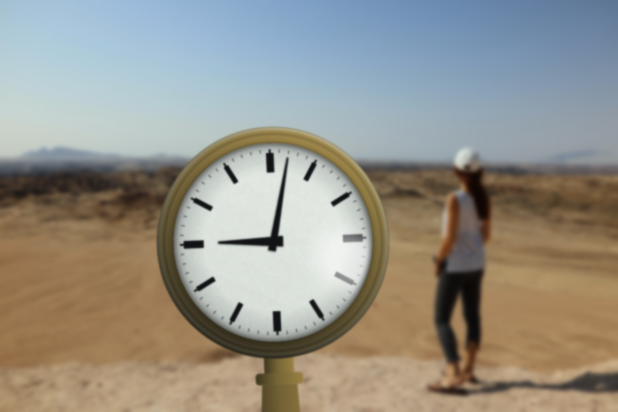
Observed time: 9:02
